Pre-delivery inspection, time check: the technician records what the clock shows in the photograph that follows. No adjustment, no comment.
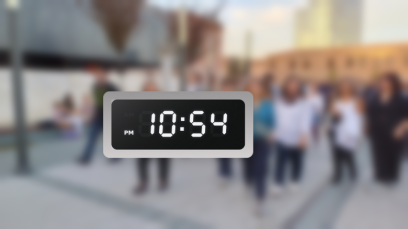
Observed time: 10:54
